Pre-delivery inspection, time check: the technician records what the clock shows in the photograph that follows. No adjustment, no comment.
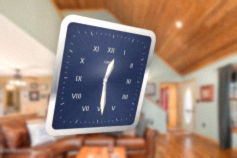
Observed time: 12:29
